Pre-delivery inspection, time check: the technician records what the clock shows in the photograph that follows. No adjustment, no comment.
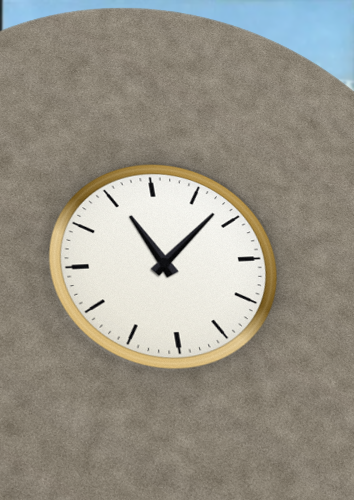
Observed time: 11:08
